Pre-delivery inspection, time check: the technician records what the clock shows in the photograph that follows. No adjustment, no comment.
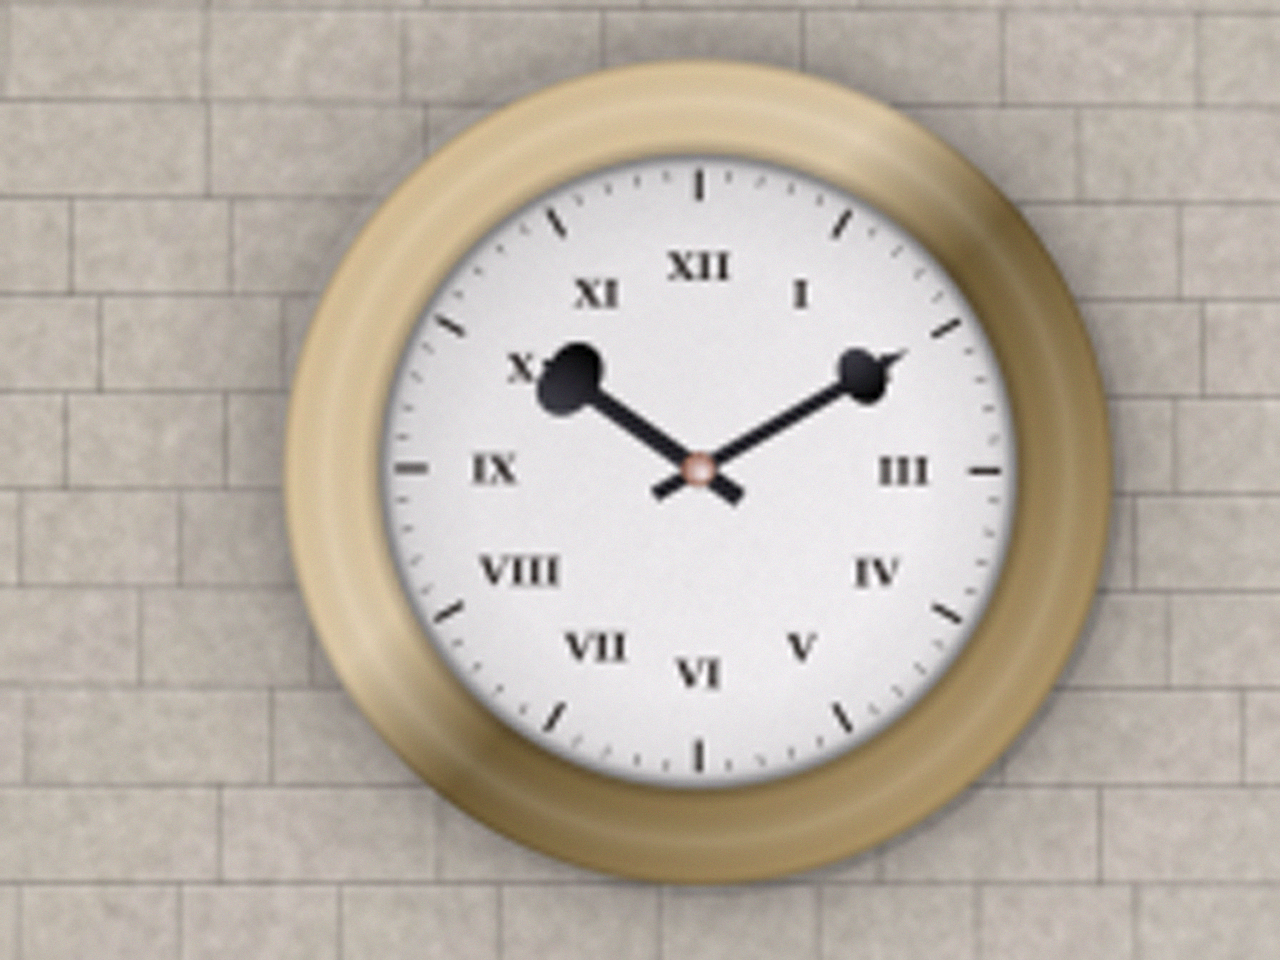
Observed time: 10:10
